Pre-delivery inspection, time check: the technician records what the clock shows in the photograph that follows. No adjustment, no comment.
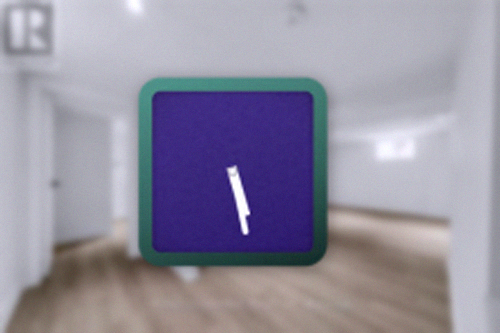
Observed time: 5:28
